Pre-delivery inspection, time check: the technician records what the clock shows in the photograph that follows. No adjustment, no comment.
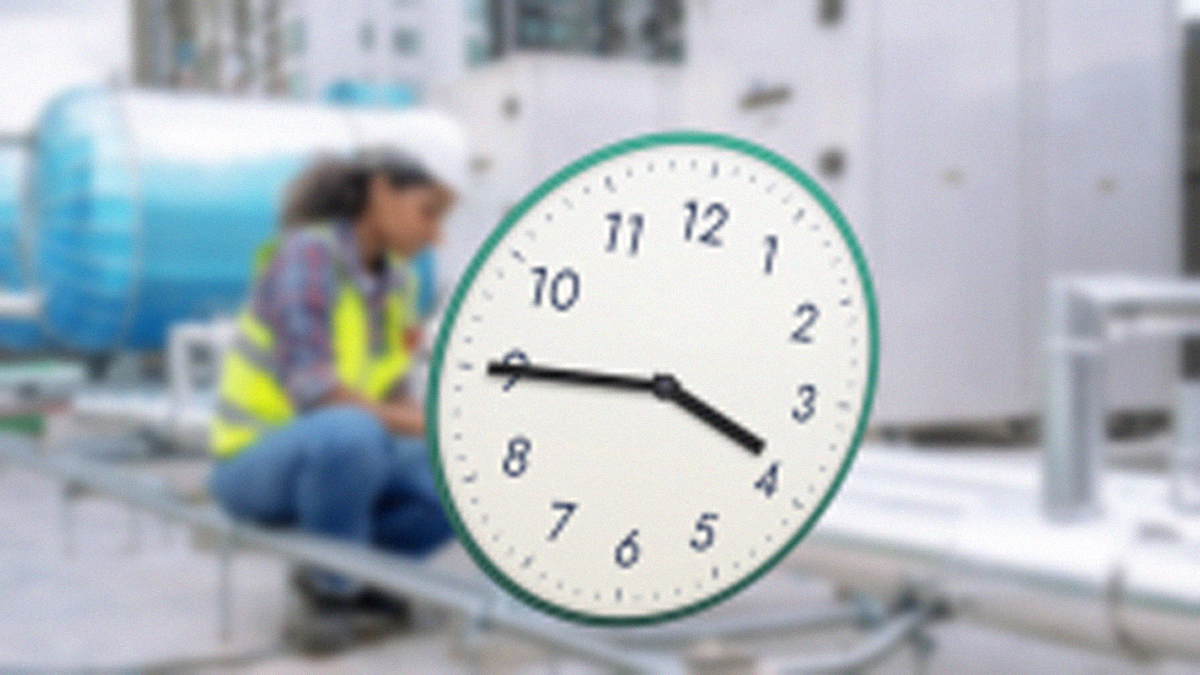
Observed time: 3:45
